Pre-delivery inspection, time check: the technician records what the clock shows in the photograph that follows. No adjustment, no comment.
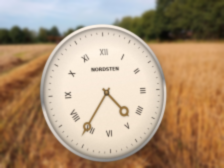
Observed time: 4:36
